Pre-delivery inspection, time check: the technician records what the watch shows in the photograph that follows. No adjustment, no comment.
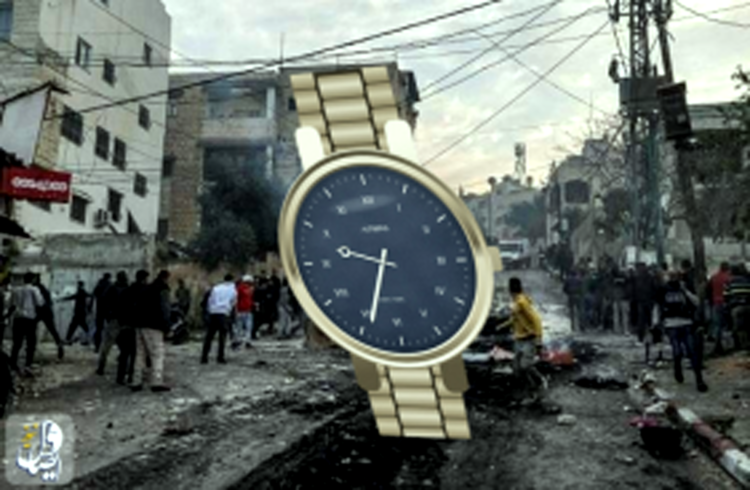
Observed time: 9:34
